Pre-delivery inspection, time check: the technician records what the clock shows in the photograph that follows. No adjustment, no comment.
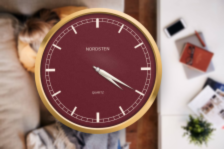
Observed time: 4:20
